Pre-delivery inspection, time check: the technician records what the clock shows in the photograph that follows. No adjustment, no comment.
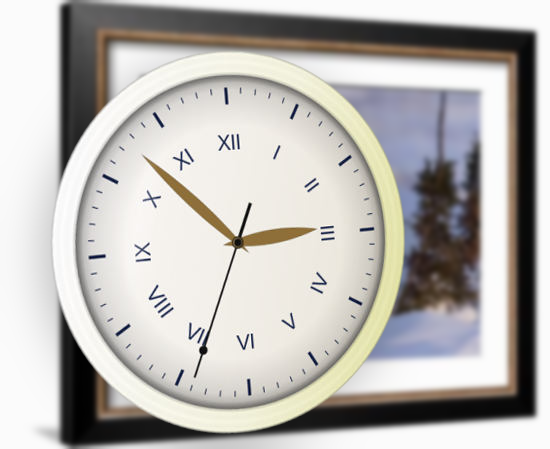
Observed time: 2:52:34
